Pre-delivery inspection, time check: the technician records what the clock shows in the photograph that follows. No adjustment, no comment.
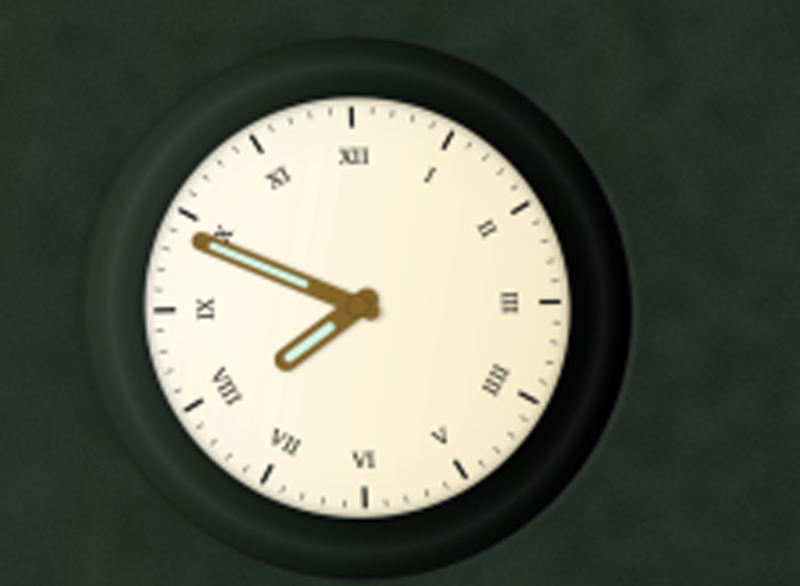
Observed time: 7:49
